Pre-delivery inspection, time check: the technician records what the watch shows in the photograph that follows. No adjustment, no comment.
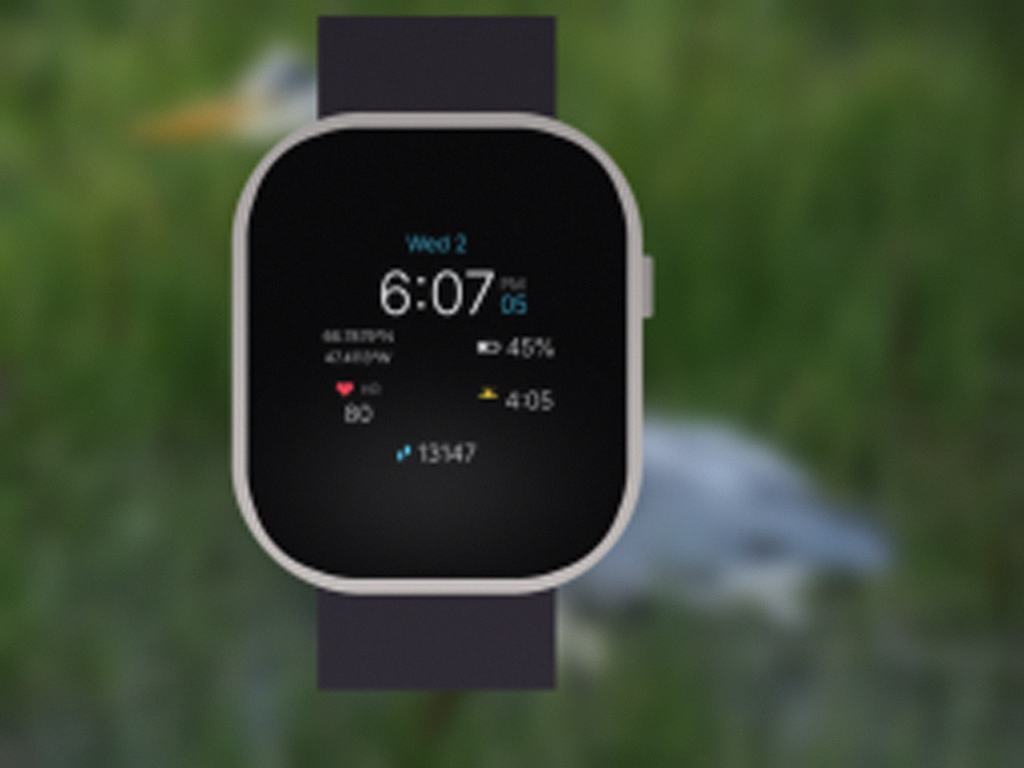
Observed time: 6:07
